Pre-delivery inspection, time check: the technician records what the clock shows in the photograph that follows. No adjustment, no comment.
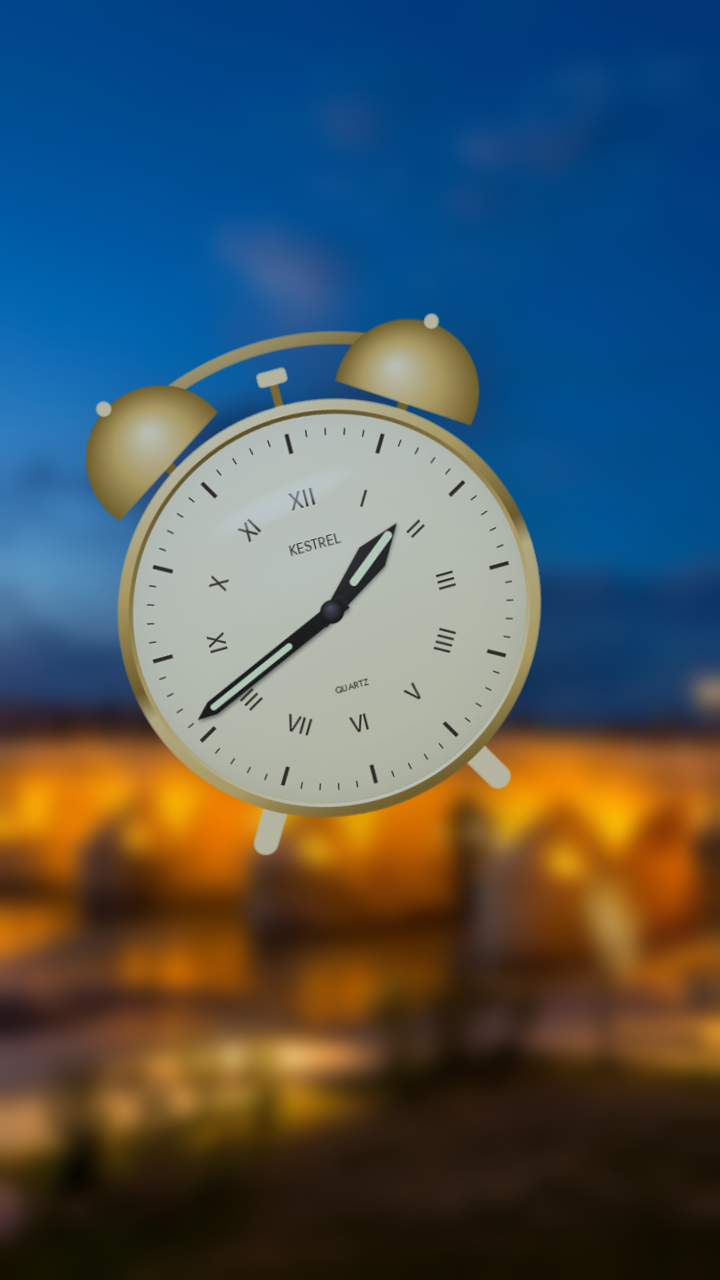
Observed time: 1:41
